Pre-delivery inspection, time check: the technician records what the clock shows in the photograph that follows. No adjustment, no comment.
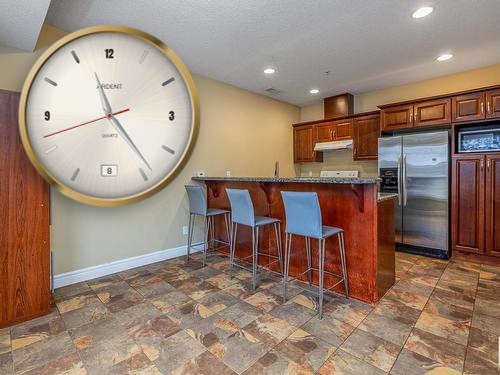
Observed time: 11:23:42
